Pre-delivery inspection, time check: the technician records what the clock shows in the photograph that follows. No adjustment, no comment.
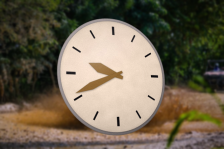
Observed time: 9:41
